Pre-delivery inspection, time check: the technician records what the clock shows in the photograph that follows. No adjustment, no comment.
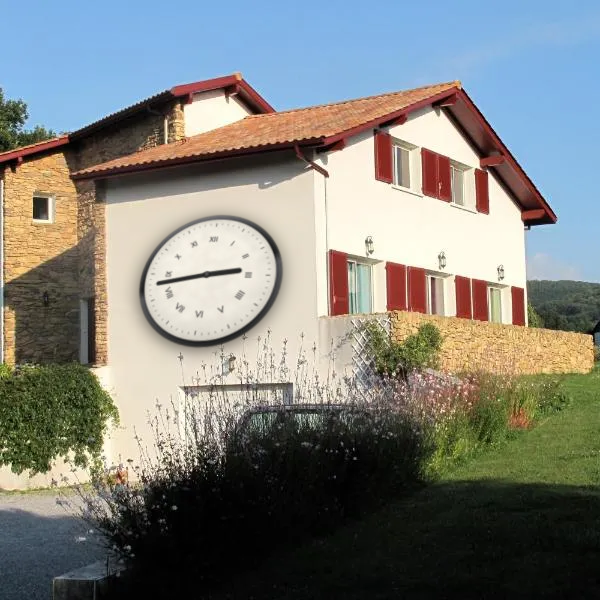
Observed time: 2:43
